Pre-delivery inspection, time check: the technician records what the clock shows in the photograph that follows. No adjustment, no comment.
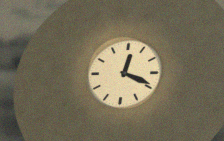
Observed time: 12:19
